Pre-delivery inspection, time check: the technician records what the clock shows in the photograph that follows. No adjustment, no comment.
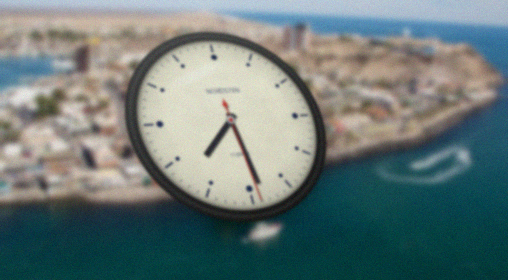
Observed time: 7:28:29
